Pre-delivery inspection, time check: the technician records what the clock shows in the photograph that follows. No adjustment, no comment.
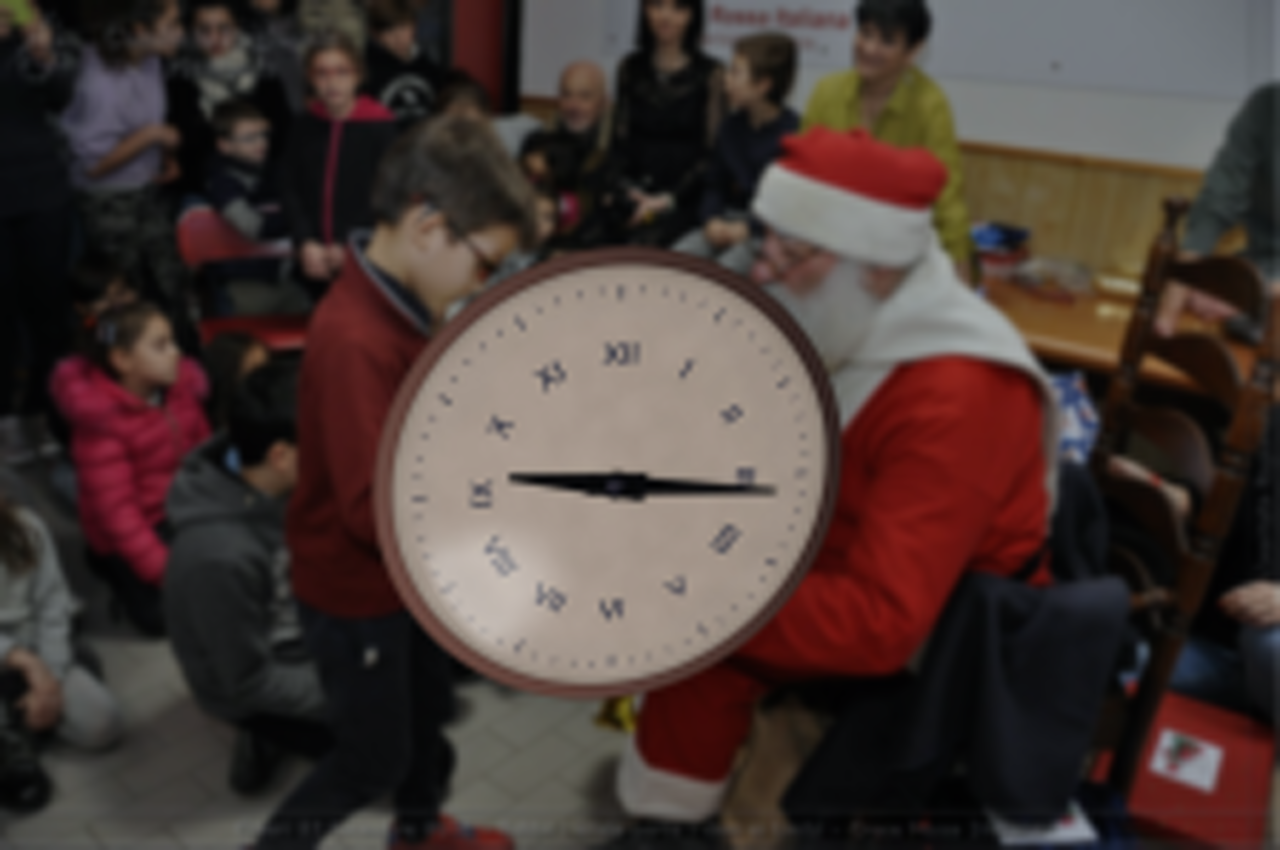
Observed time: 9:16
